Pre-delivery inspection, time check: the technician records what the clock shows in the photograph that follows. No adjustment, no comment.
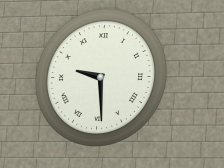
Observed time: 9:29
